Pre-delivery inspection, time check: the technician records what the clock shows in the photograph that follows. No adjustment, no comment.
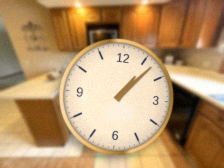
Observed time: 1:07
